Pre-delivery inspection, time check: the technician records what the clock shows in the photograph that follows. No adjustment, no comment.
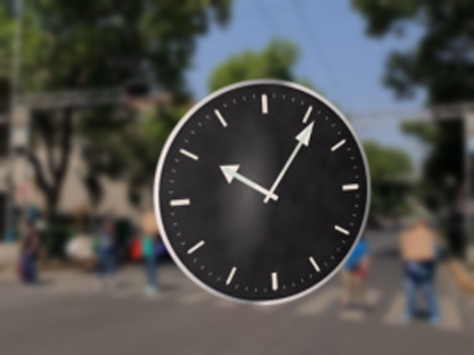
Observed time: 10:06
